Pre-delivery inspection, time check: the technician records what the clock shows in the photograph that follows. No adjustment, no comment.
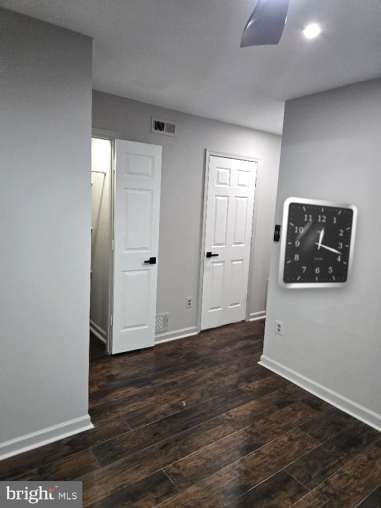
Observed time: 12:18
